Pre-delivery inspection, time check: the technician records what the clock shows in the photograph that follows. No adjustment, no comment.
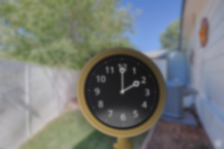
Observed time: 2:00
